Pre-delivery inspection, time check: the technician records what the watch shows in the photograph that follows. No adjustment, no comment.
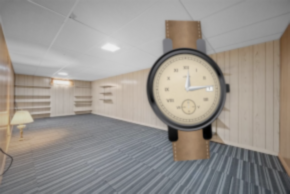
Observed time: 12:14
